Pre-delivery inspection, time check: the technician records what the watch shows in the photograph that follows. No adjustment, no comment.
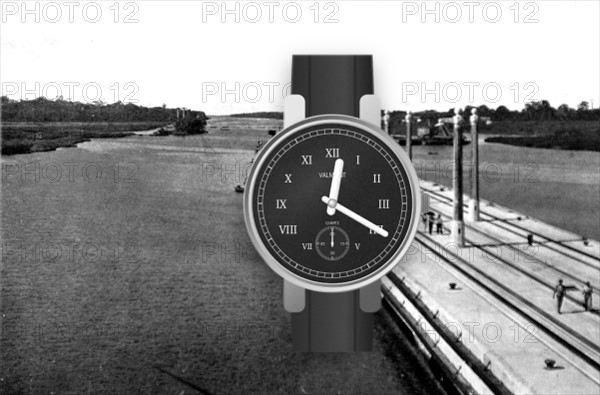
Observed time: 12:20
